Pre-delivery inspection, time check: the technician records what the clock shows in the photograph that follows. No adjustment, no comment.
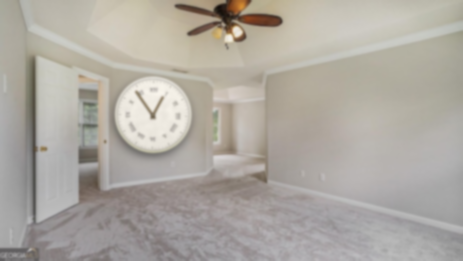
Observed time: 12:54
